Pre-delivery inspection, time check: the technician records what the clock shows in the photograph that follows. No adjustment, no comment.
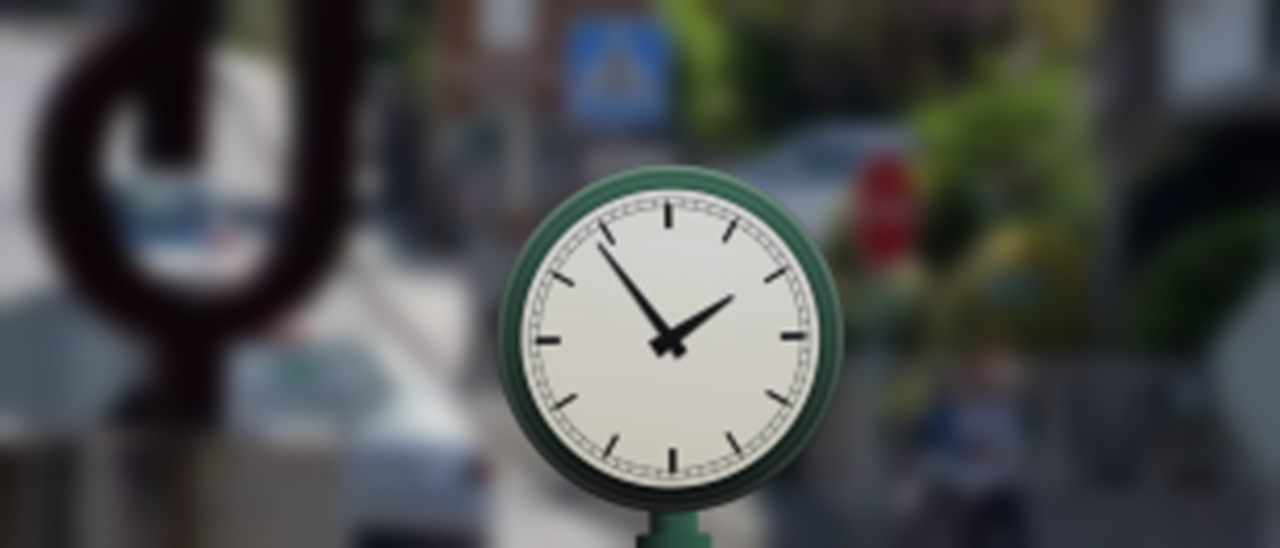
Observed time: 1:54
